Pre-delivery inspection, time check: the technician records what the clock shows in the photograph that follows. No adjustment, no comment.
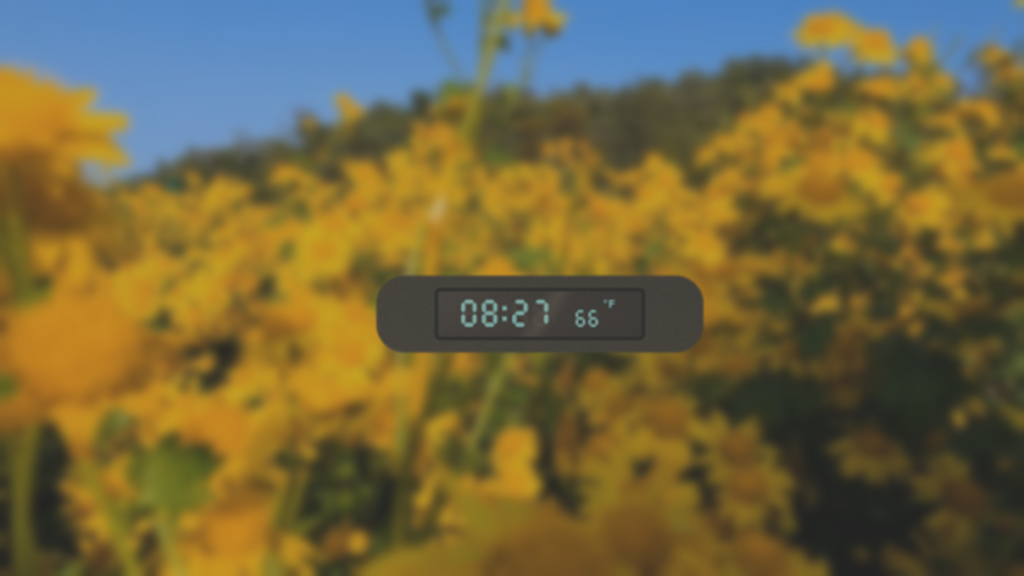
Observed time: 8:27
